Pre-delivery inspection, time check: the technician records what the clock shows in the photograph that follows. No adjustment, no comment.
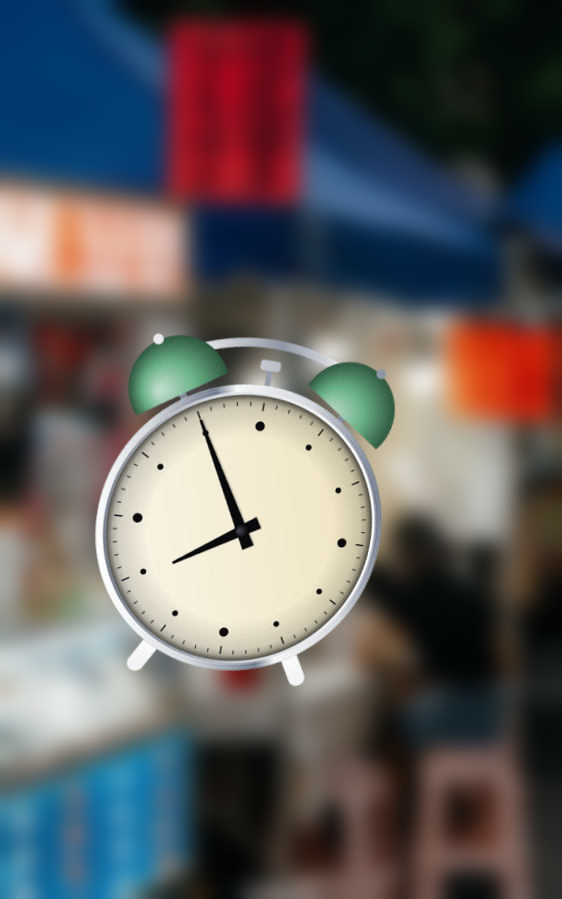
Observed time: 7:55
